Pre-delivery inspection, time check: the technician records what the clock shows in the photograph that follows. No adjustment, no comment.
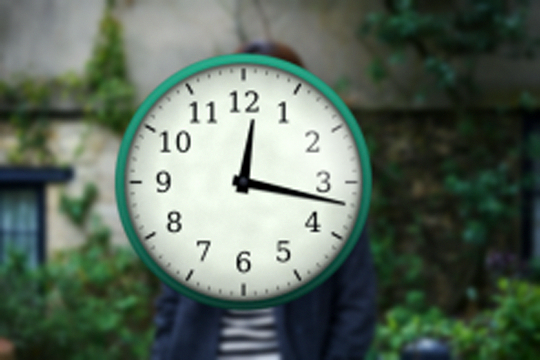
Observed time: 12:17
